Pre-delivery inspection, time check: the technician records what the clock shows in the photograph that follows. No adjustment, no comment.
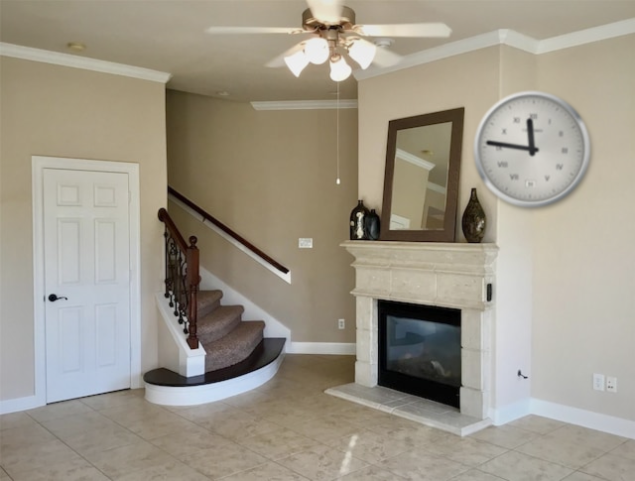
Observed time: 11:46
